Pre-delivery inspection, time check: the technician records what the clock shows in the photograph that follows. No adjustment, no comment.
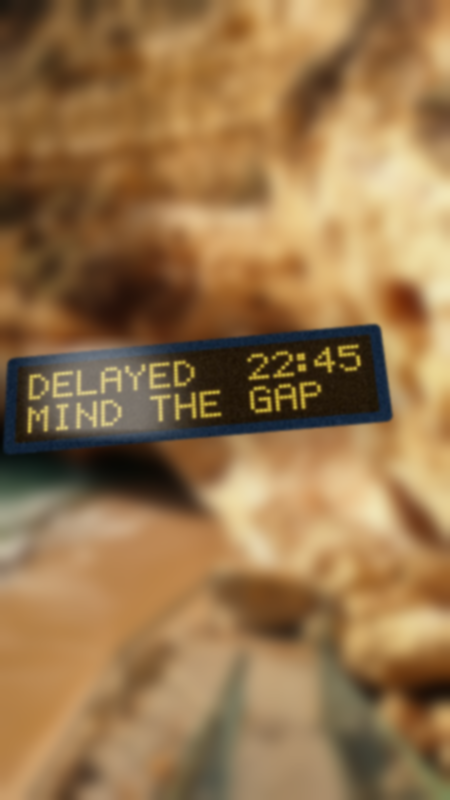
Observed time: 22:45
